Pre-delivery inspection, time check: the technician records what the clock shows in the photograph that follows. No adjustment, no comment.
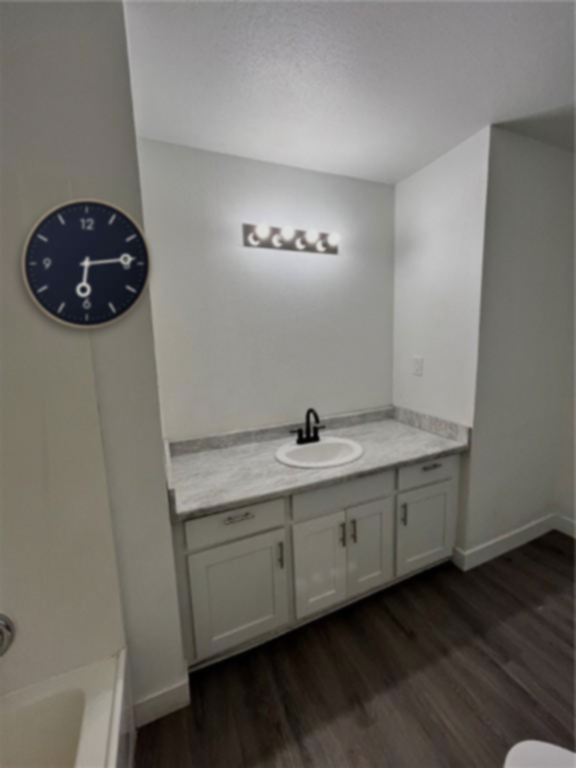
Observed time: 6:14
